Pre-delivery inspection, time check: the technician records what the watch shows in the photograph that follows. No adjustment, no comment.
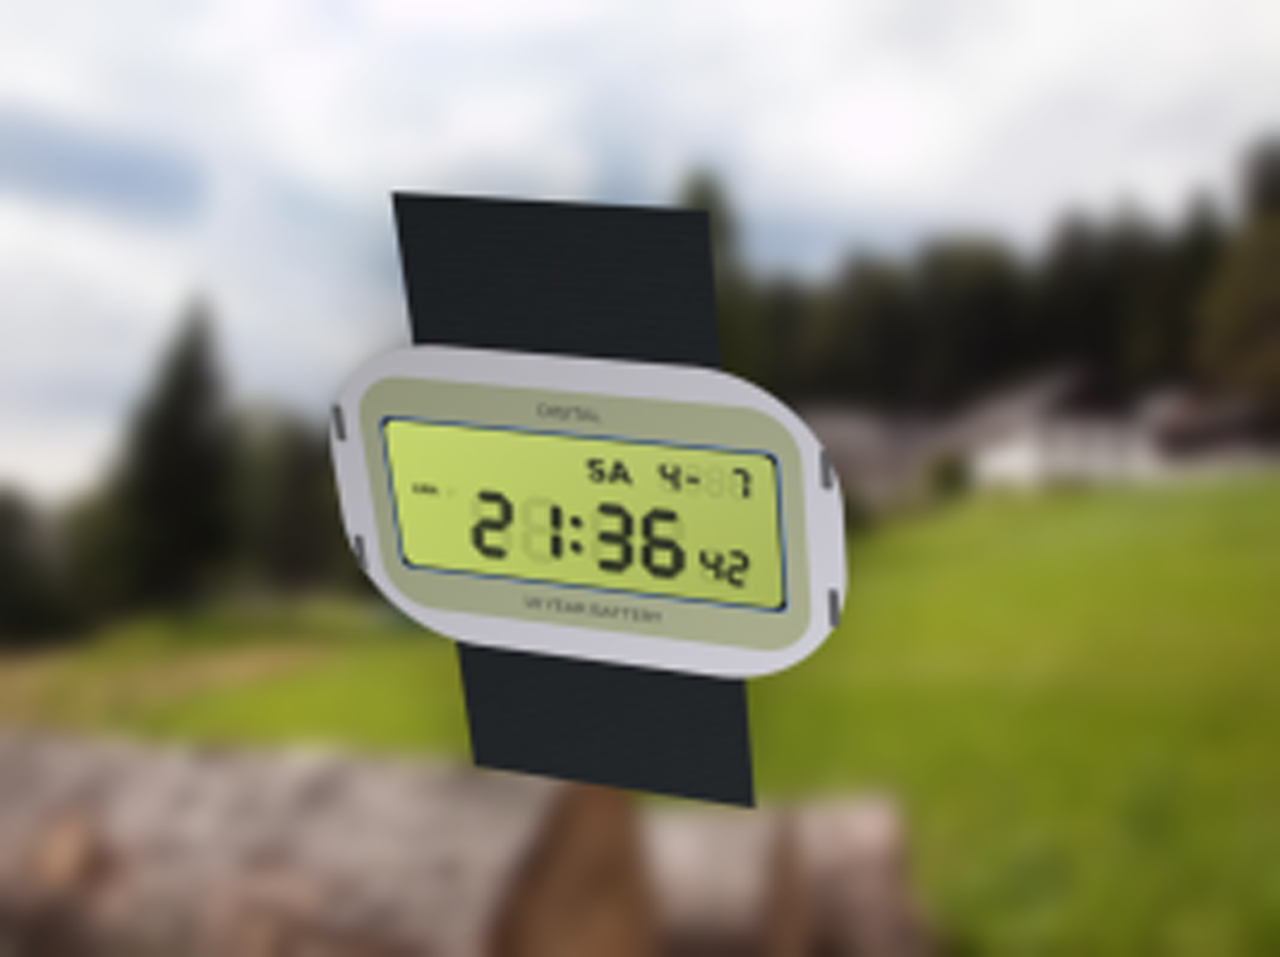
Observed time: 21:36:42
